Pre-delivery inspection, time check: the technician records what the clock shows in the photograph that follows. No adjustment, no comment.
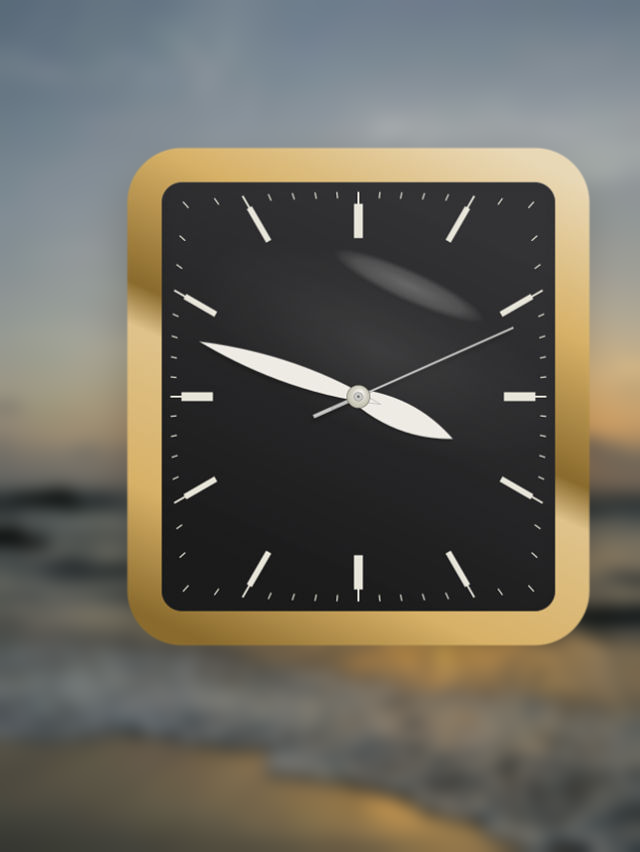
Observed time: 3:48:11
